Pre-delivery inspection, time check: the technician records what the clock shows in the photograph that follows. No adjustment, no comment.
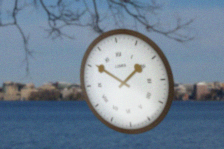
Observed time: 1:51
